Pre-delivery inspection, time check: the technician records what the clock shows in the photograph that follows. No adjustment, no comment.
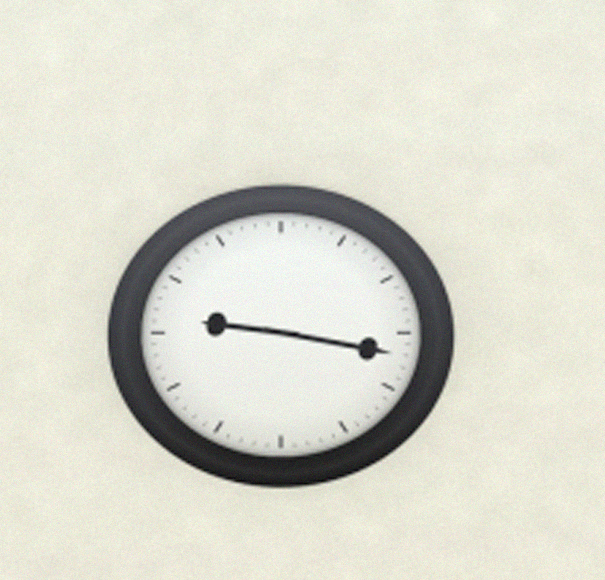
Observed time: 9:17
